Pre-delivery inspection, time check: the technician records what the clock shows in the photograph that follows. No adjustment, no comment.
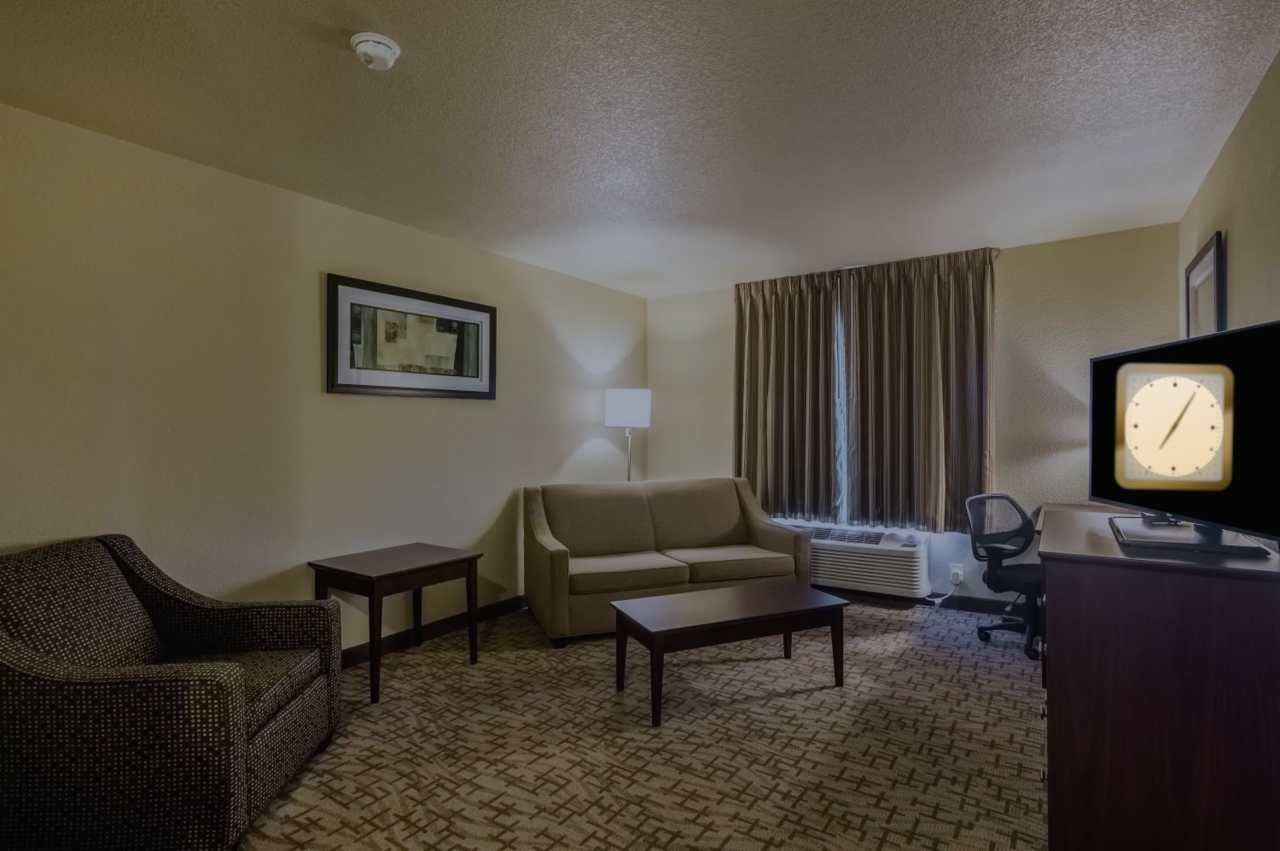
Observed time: 7:05
